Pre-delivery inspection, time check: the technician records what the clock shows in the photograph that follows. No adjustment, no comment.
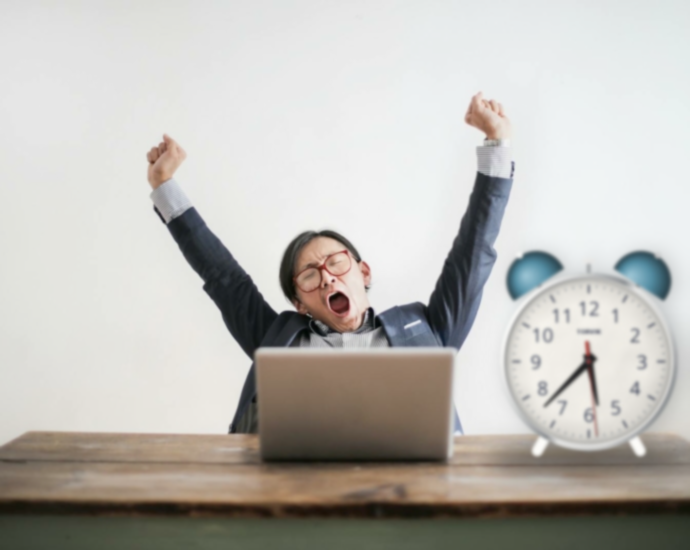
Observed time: 5:37:29
